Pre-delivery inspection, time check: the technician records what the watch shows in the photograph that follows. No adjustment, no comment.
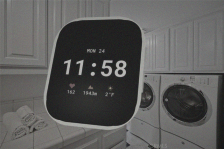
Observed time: 11:58
